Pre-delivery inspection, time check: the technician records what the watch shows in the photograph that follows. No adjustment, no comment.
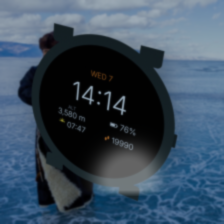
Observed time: 14:14
